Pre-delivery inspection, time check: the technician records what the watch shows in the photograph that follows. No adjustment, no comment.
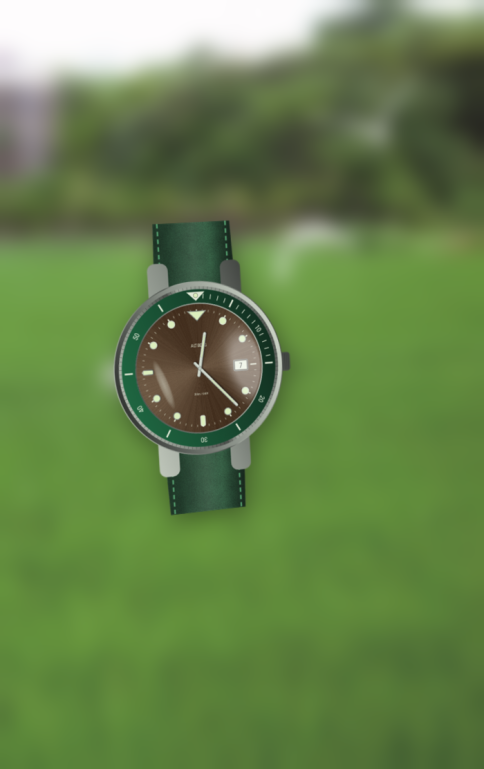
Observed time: 12:23
